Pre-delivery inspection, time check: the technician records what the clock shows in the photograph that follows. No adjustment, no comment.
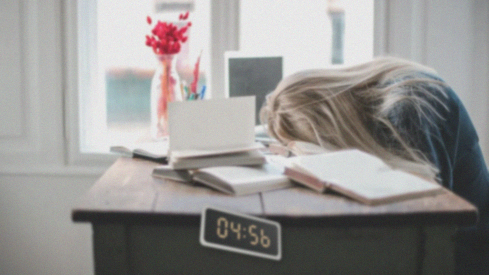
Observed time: 4:56
